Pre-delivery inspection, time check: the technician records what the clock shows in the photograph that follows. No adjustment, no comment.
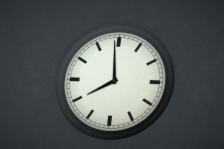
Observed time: 7:59
